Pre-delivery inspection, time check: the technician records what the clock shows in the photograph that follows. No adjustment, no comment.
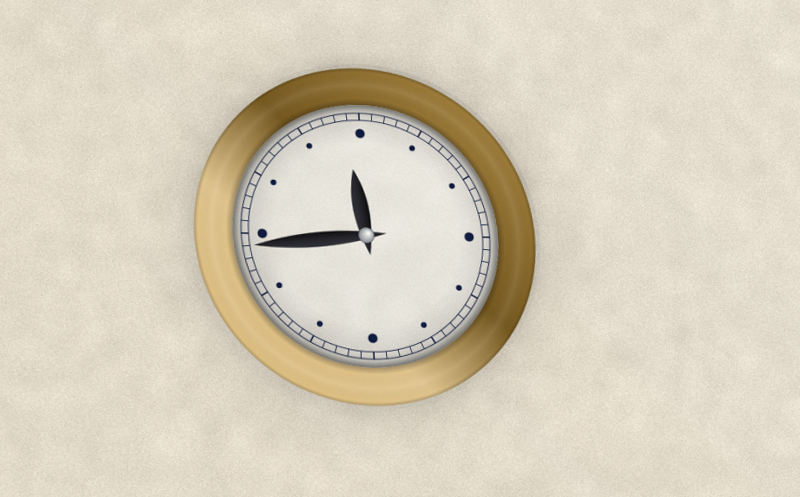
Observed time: 11:44
